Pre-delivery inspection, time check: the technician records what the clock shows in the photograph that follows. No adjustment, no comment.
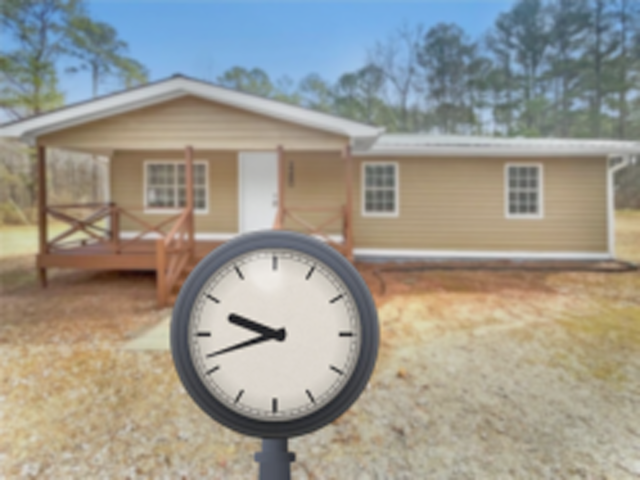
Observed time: 9:42
